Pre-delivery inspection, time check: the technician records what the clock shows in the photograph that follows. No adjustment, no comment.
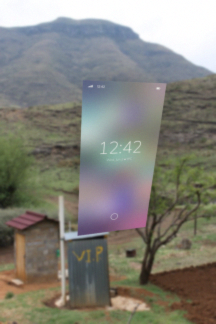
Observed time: 12:42
